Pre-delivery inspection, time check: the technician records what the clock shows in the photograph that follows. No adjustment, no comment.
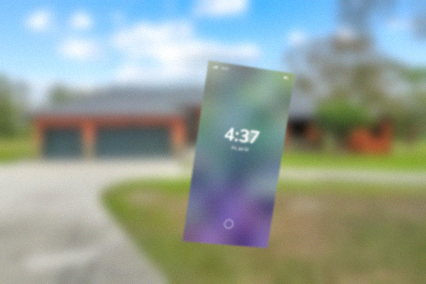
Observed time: 4:37
